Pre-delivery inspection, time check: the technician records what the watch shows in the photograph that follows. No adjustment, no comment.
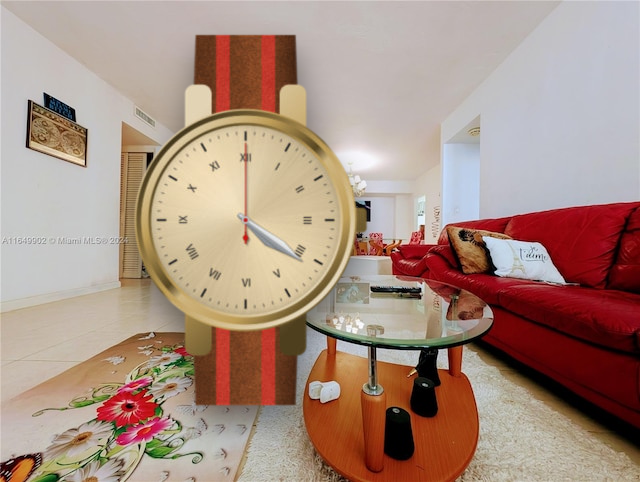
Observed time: 4:21:00
